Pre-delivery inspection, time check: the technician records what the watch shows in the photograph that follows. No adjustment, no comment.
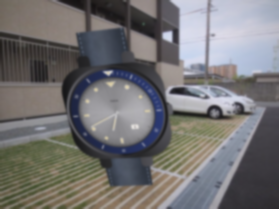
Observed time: 6:41
